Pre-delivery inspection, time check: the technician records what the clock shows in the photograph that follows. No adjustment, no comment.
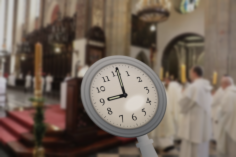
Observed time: 9:01
